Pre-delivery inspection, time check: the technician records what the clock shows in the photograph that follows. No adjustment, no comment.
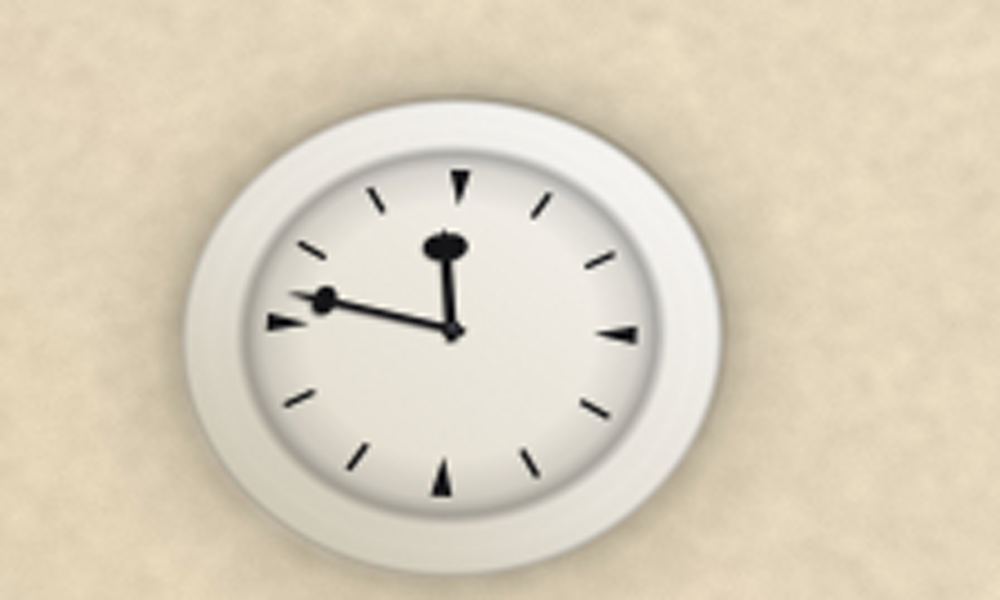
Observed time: 11:47
